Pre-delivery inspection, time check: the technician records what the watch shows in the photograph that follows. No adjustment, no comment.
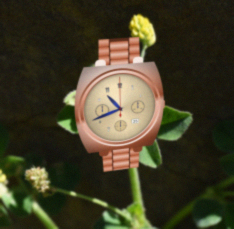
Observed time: 10:42
